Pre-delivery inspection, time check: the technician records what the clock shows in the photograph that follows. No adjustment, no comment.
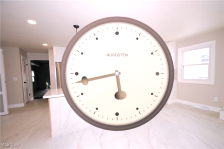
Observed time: 5:43
